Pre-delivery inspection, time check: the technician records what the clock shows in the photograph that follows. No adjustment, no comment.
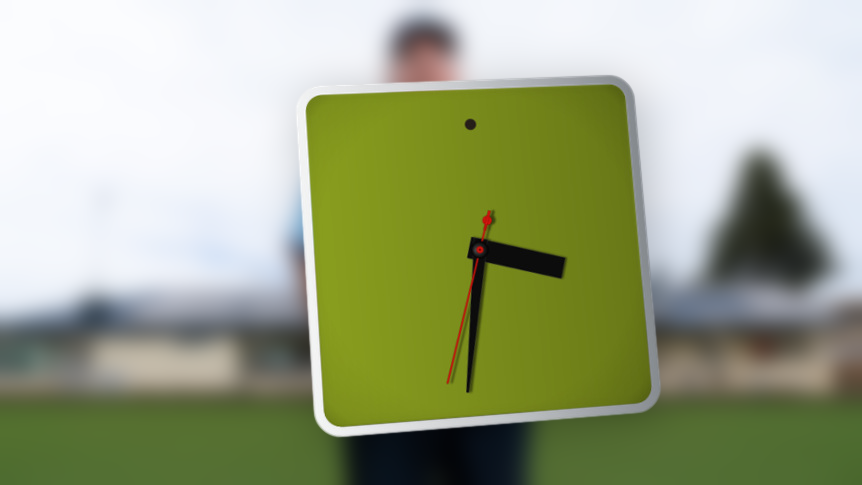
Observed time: 3:31:33
